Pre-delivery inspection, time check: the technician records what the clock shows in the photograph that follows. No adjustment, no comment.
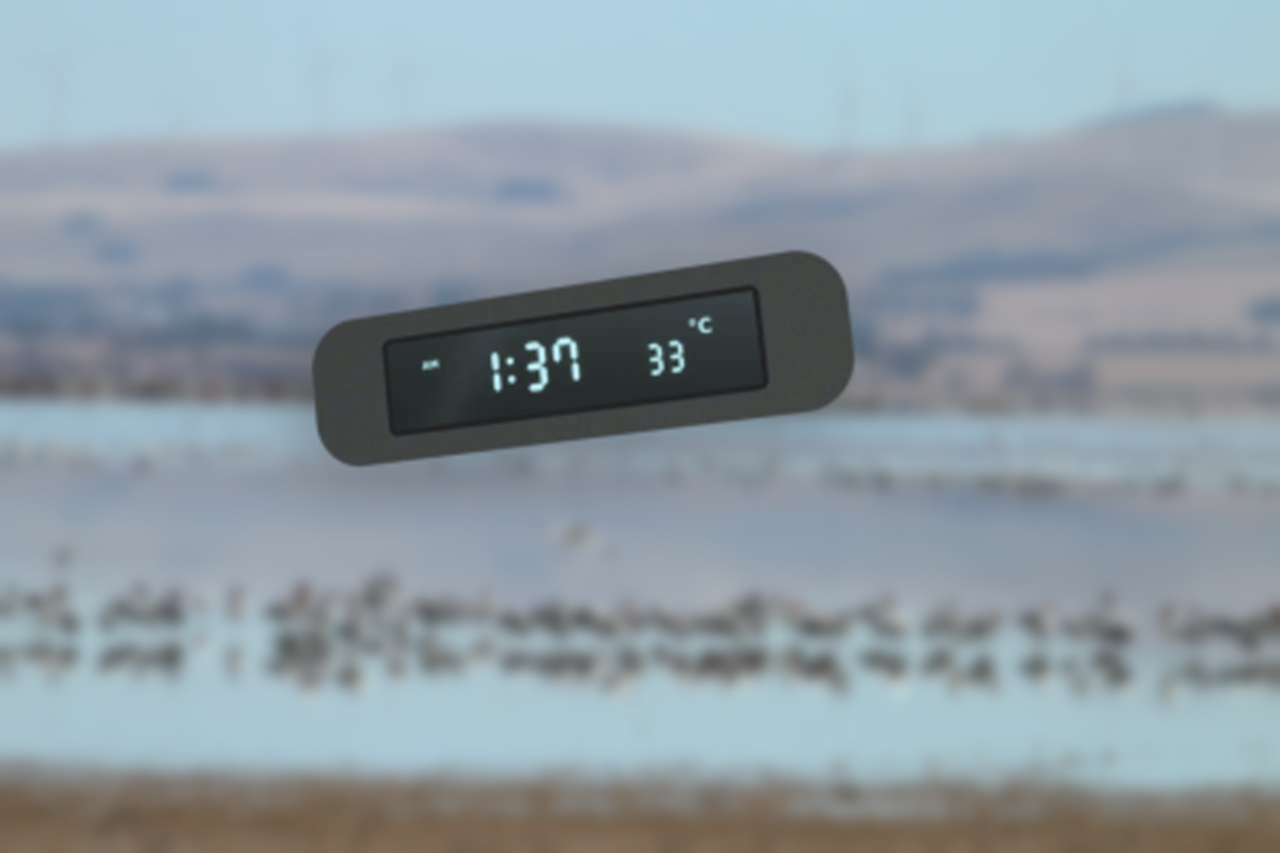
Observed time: 1:37
